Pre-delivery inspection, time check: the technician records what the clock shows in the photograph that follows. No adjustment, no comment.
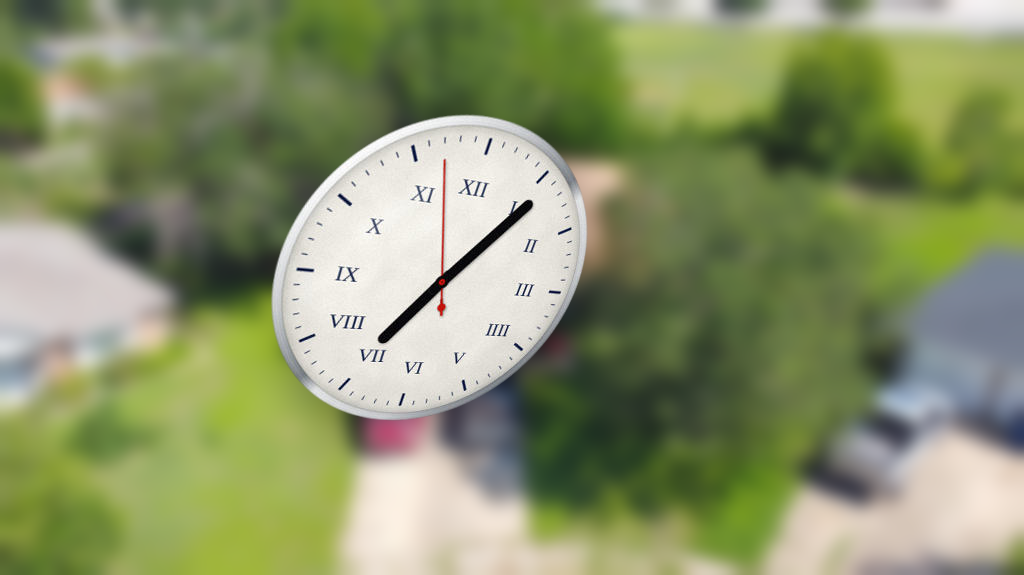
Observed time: 7:05:57
